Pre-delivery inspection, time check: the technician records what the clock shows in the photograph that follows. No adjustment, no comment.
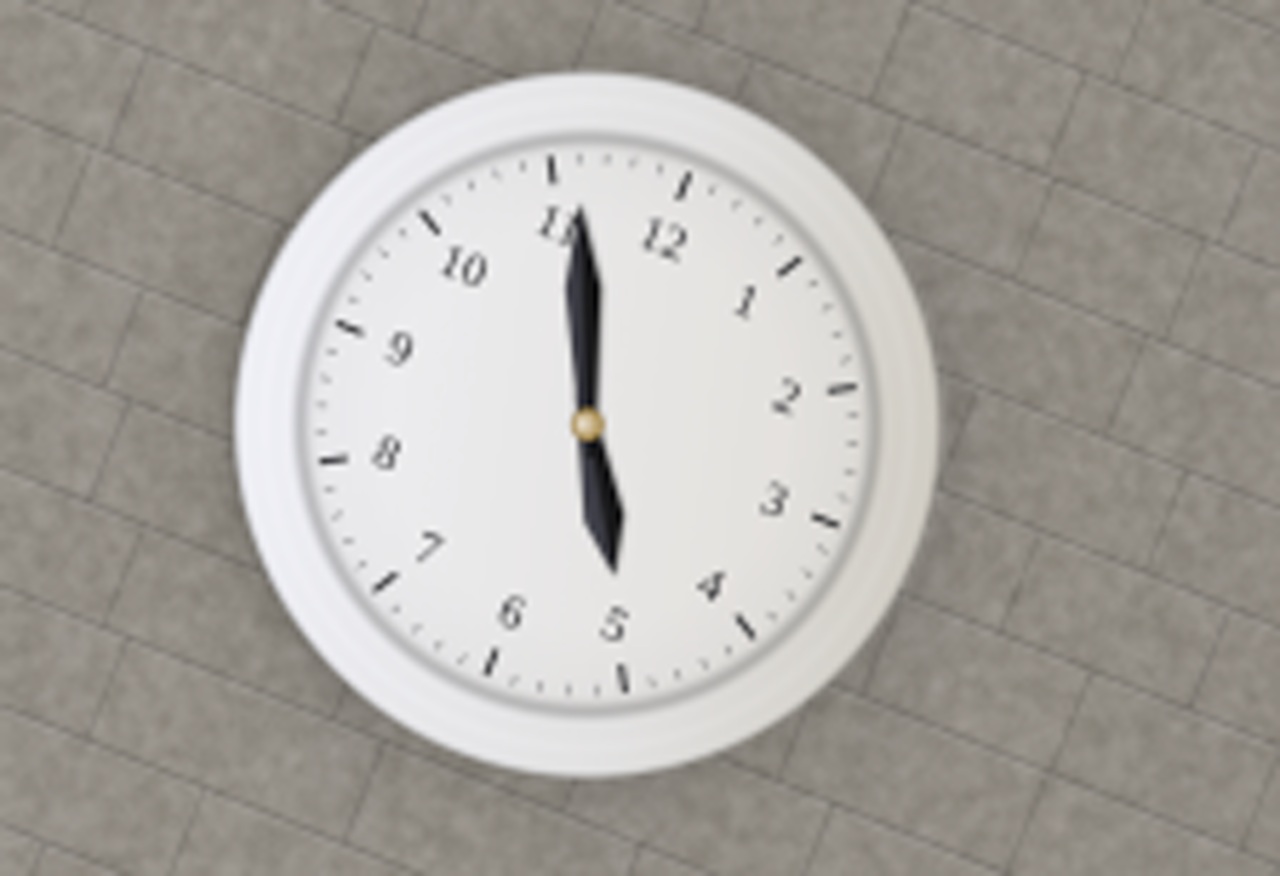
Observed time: 4:56
